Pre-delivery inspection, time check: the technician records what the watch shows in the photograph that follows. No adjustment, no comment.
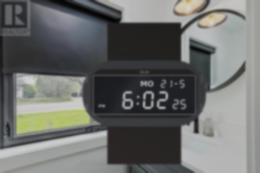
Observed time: 6:02
